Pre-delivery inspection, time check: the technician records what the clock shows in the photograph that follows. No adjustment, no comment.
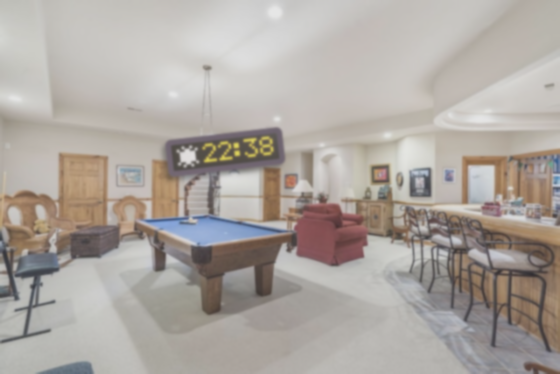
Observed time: 22:38
